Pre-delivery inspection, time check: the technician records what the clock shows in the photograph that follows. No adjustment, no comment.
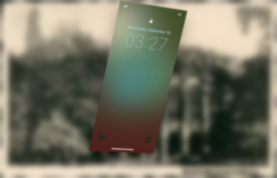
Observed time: 3:27
